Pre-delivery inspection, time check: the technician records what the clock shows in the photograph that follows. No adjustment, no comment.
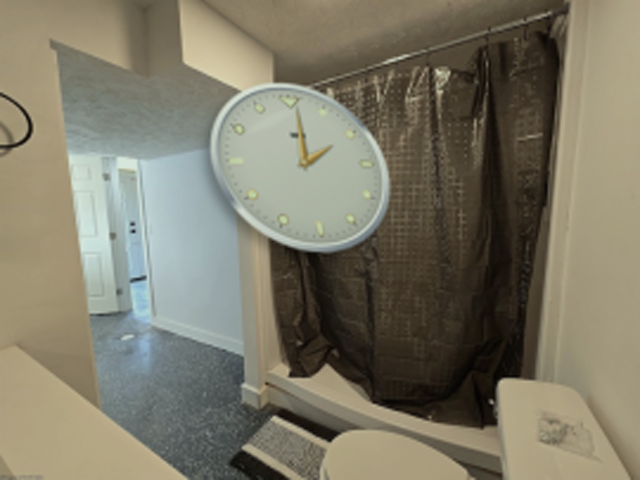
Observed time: 2:01
